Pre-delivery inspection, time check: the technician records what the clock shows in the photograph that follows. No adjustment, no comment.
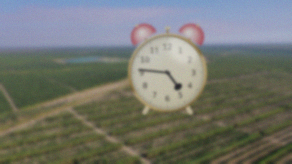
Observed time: 4:46
